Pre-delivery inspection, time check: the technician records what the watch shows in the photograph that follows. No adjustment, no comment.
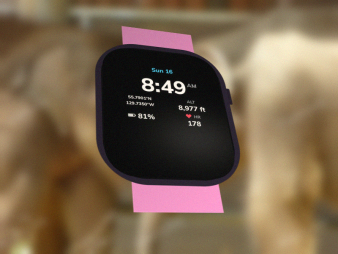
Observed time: 8:49
